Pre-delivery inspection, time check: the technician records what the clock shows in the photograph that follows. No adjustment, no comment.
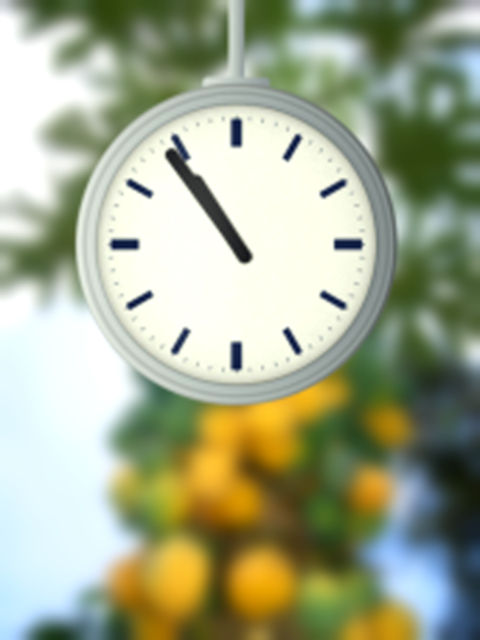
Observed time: 10:54
